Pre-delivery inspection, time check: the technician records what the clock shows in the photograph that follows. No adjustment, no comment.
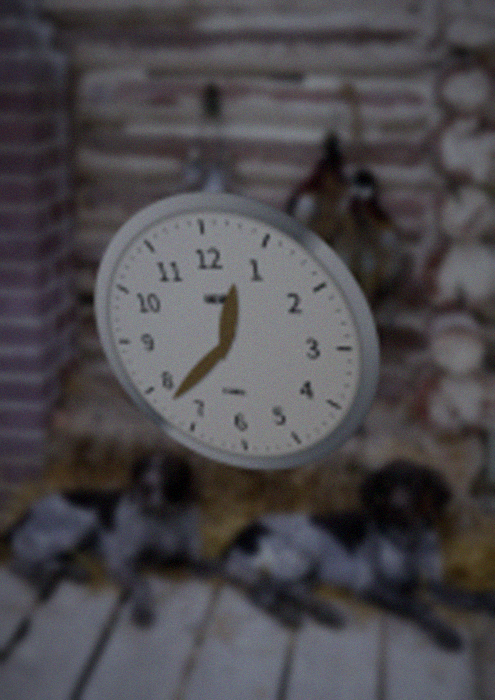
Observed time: 12:38
